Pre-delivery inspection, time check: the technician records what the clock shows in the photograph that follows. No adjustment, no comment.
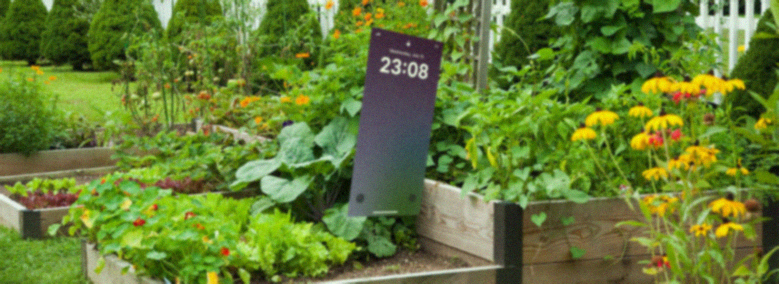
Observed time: 23:08
